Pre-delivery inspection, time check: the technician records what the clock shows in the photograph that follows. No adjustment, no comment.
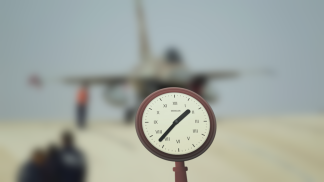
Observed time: 1:37
